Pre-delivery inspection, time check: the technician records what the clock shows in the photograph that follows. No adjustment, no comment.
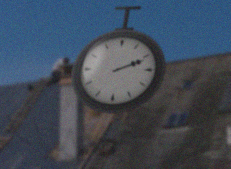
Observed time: 2:11
